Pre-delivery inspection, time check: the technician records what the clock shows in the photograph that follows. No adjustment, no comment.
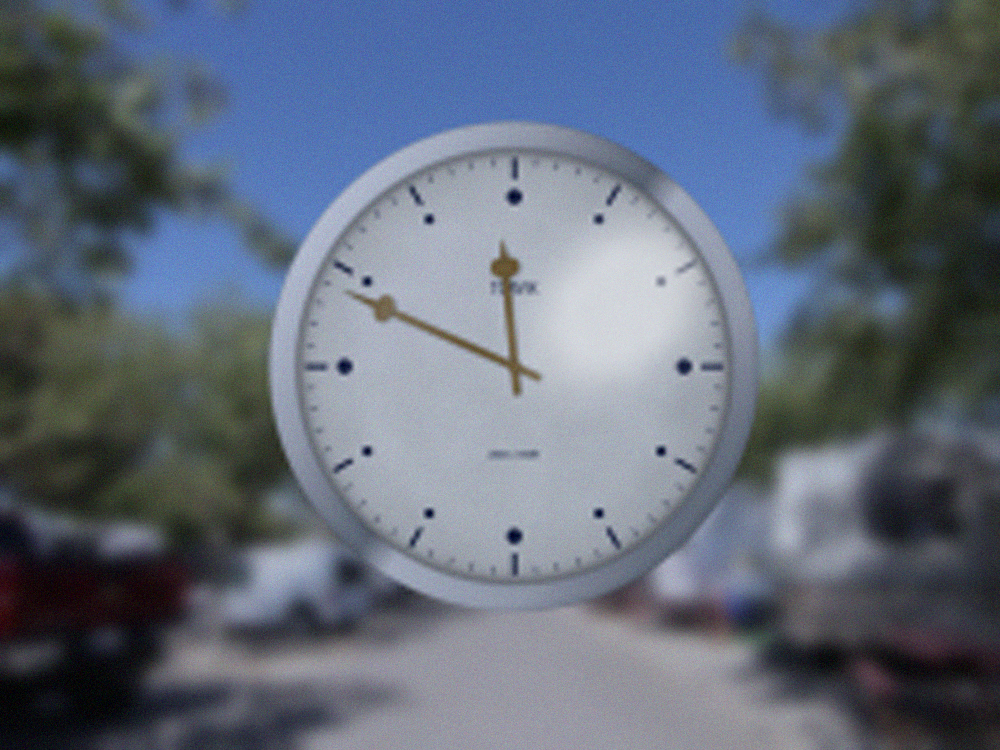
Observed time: 11:49
